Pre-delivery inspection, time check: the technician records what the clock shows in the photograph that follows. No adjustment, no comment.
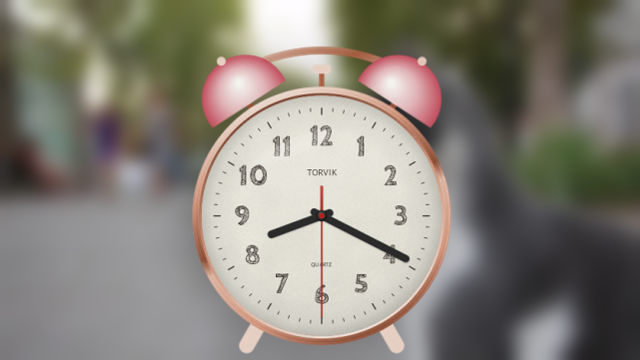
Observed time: 8:19:30
